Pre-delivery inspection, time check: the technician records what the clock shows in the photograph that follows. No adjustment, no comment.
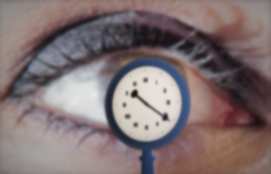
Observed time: 10:21
